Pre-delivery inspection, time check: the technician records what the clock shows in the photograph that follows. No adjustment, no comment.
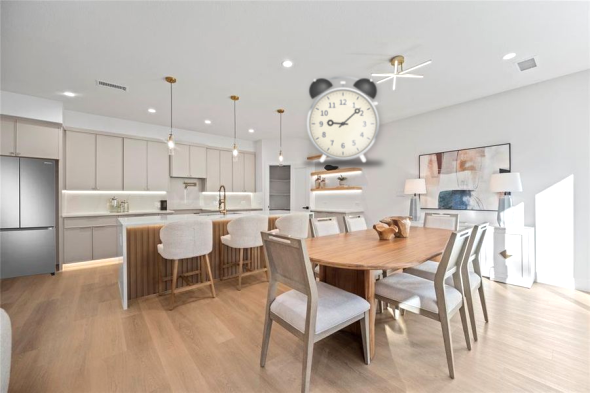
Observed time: 9:08
